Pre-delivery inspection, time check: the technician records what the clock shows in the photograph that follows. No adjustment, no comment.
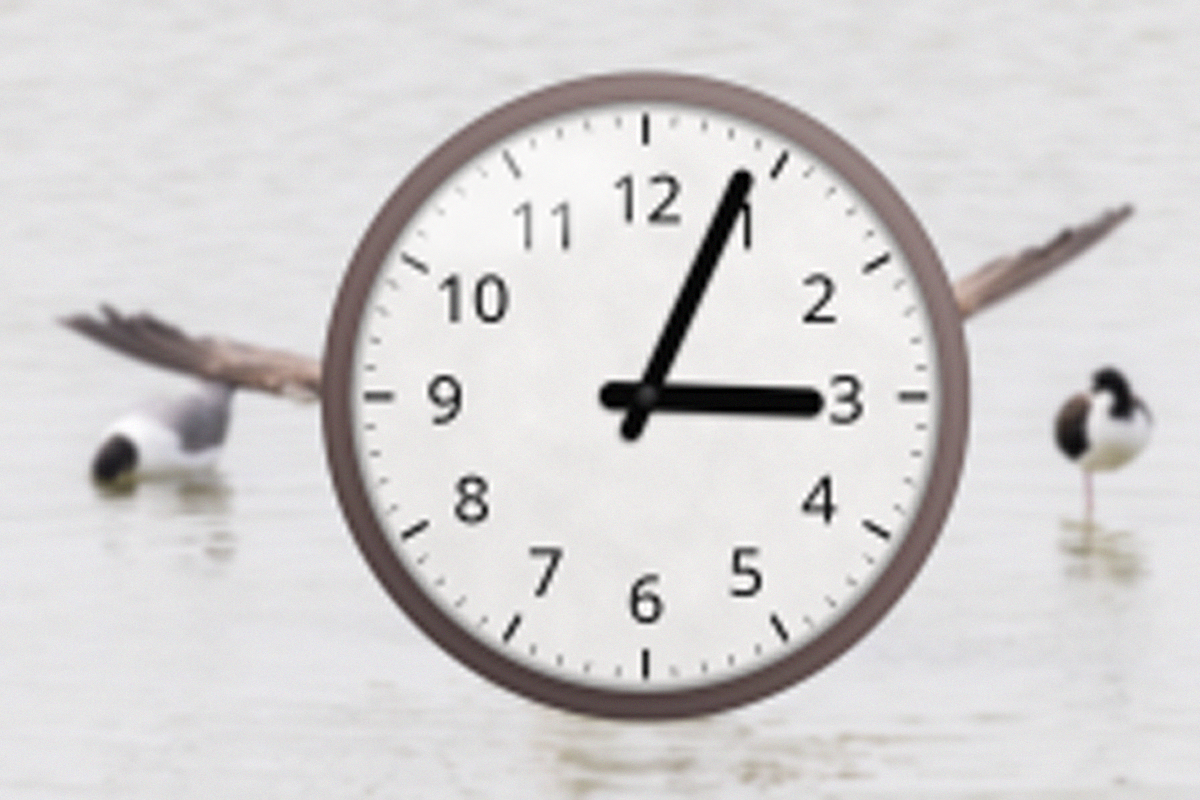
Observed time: 3:04
